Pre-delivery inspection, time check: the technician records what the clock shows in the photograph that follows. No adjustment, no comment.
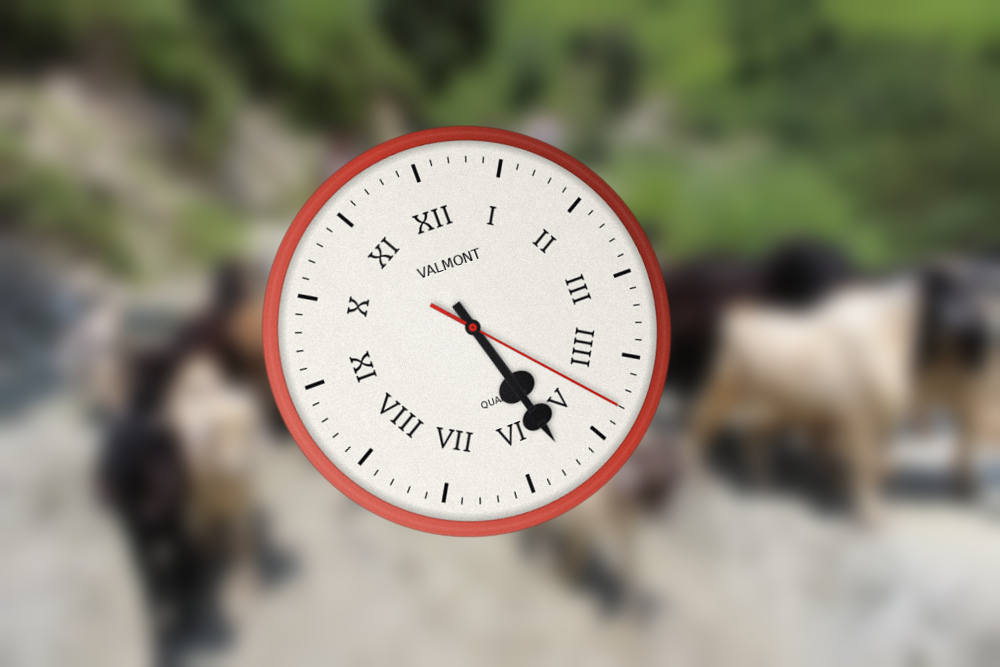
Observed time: 5:27:23
